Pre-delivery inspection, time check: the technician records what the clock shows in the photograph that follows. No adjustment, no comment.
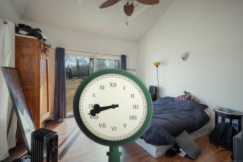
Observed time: 8:42
